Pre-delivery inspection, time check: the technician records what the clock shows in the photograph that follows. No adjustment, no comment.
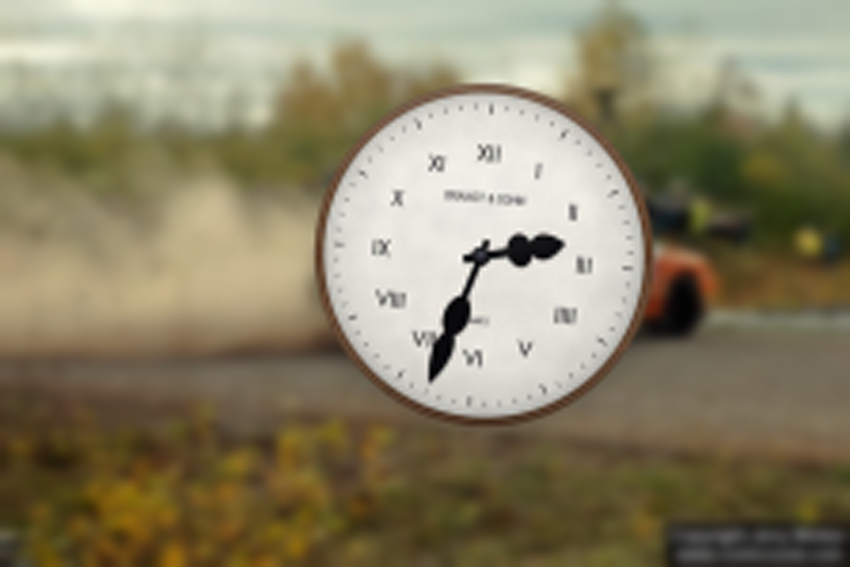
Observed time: 2:33
